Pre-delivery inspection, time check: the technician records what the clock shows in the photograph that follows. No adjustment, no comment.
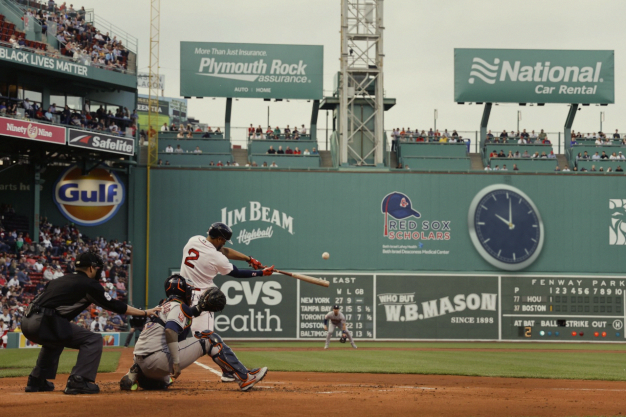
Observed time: 10:01
